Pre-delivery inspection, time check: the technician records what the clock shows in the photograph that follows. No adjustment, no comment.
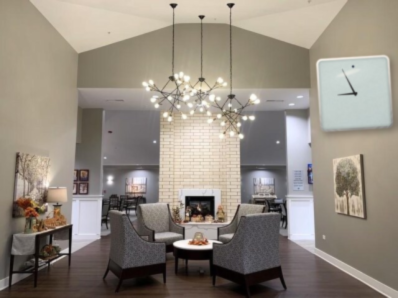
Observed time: 8:56
